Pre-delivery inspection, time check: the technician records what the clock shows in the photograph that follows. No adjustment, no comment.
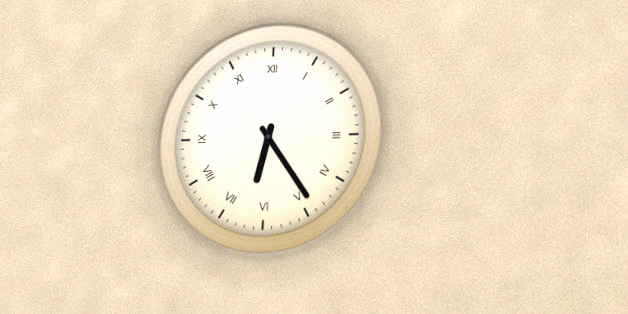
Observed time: 6:24
